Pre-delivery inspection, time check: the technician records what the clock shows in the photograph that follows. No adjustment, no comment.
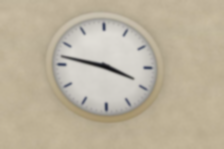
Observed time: 3:47
